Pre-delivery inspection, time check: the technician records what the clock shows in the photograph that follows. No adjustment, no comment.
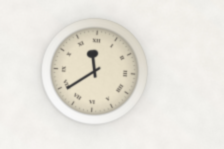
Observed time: 11:39
